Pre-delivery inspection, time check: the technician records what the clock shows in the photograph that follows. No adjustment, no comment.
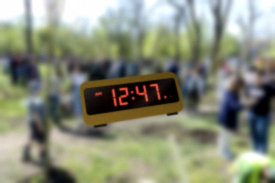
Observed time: 12:47
